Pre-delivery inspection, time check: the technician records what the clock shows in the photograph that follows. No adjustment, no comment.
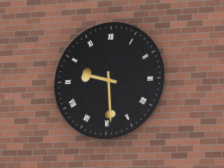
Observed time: 9:29
